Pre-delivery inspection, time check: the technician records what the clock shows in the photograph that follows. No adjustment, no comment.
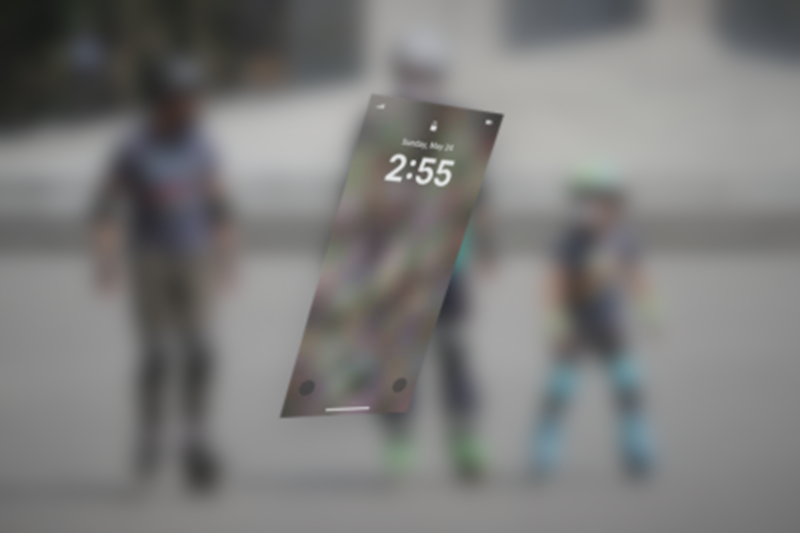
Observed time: 2:55
